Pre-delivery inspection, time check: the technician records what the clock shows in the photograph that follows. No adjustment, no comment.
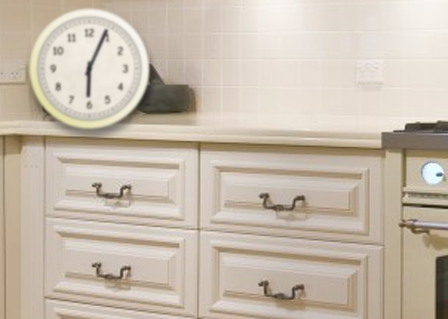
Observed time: 6:04
